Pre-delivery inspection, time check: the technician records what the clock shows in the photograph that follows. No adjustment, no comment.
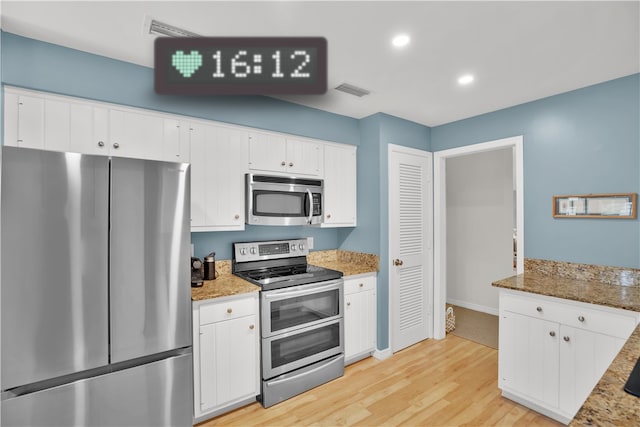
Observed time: 16:12
